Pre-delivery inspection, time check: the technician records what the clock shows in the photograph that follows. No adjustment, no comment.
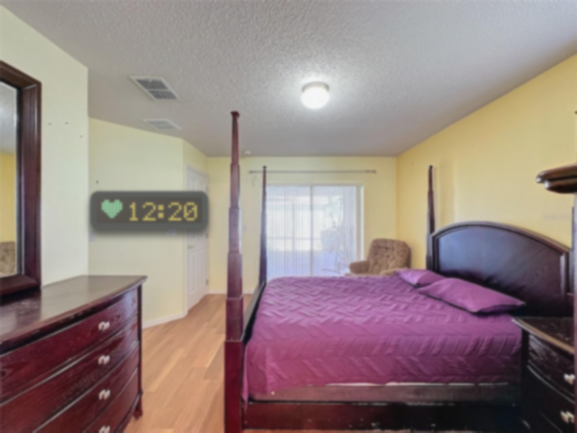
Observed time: 12:20
